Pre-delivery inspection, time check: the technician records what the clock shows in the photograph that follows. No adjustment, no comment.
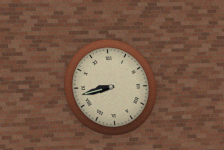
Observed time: 8:43
